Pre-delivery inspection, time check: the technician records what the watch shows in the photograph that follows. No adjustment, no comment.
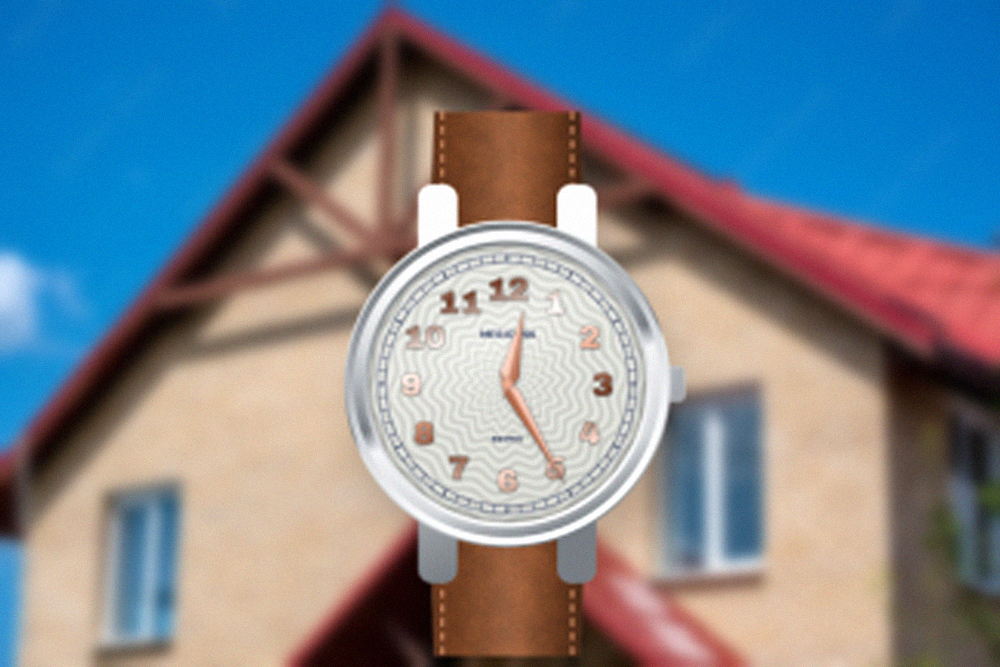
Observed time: 12:25
